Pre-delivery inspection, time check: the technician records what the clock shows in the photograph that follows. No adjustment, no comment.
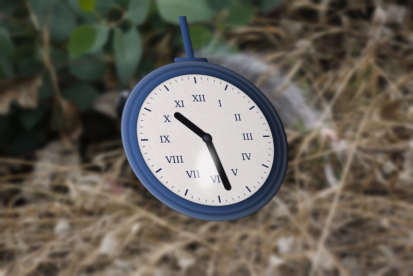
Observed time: 10:28
